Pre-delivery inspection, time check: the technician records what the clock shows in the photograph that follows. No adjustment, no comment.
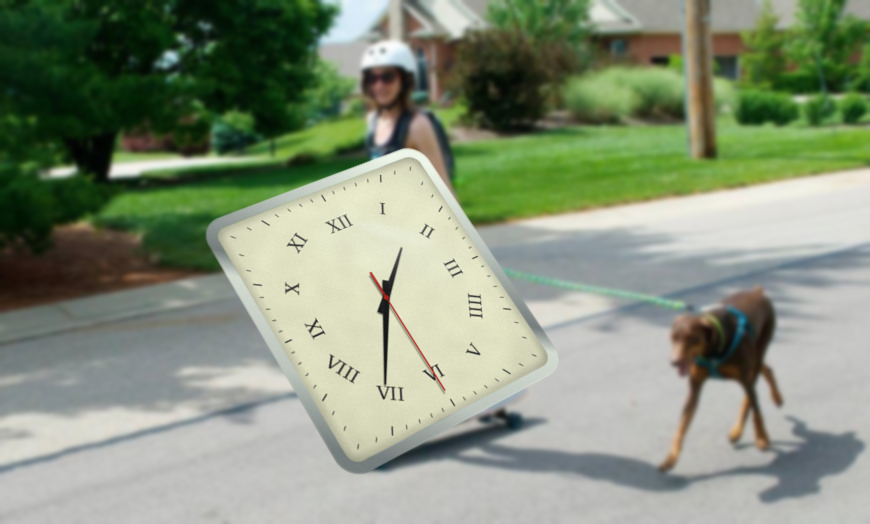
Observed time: 1:35:30
